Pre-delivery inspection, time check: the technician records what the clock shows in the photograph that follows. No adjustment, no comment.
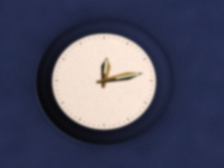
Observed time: 12:13
